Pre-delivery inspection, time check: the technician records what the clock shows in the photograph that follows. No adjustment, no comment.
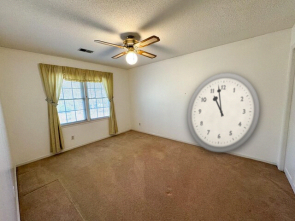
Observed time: 10:58
